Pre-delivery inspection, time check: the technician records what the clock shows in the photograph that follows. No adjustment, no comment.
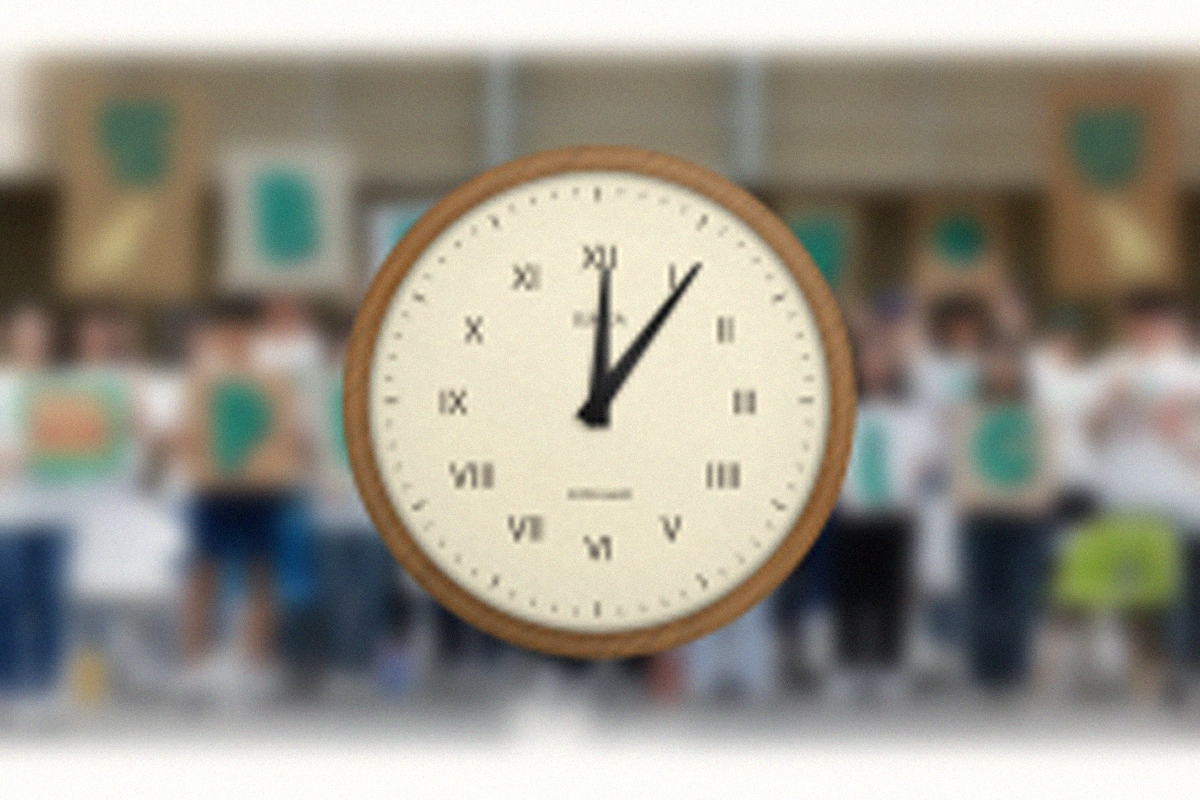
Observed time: 12:06
